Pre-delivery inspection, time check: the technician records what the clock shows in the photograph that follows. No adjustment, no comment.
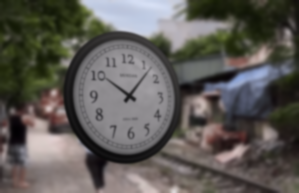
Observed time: 10:07
